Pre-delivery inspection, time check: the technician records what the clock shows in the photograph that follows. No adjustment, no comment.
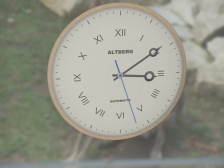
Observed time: 3:09:27
